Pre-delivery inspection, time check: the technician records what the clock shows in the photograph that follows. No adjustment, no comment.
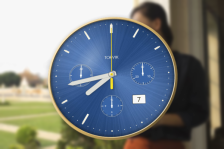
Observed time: 7:43
